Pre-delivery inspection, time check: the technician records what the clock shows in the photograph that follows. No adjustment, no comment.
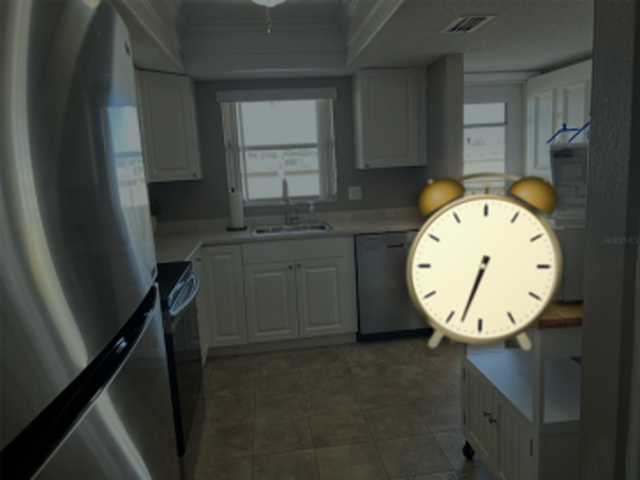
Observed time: 6:33
